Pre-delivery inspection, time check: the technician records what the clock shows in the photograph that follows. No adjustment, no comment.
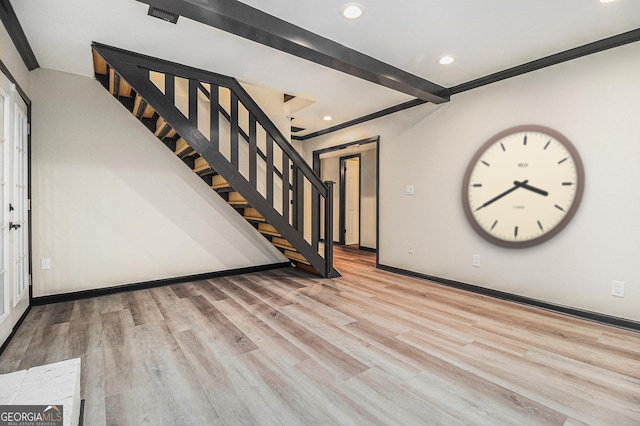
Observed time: 3:40
